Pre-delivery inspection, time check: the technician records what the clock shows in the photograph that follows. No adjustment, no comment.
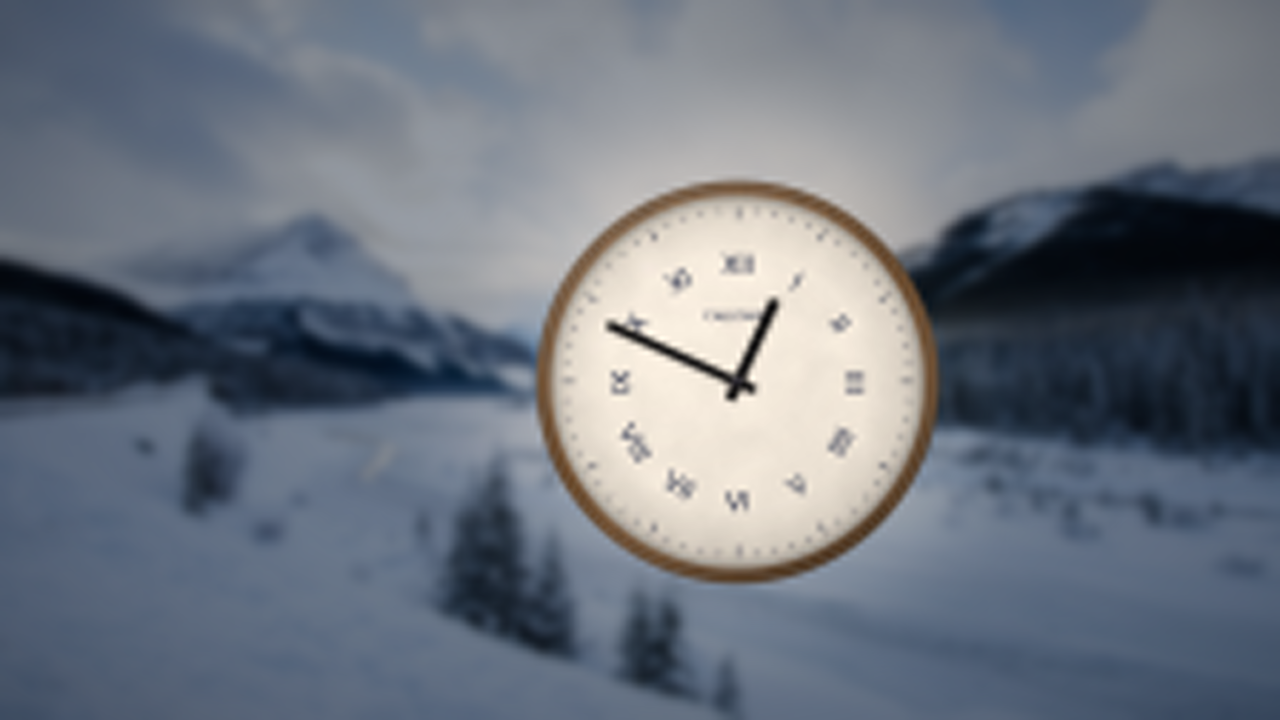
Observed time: 12:49
